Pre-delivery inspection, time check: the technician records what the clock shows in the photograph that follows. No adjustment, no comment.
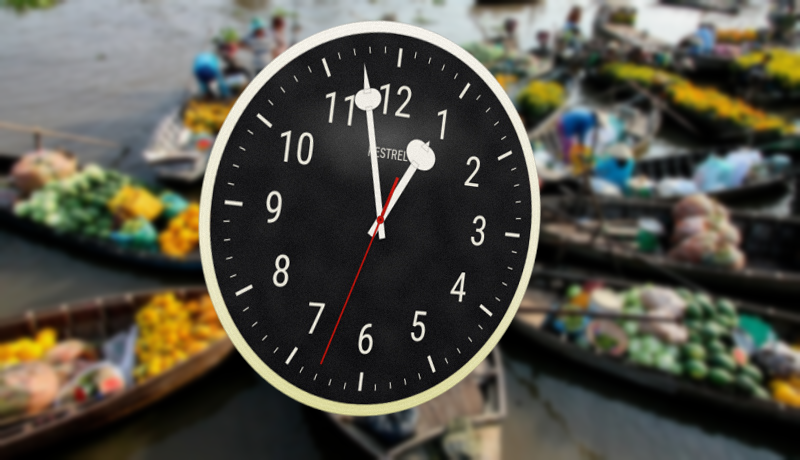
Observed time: 12:57:33
